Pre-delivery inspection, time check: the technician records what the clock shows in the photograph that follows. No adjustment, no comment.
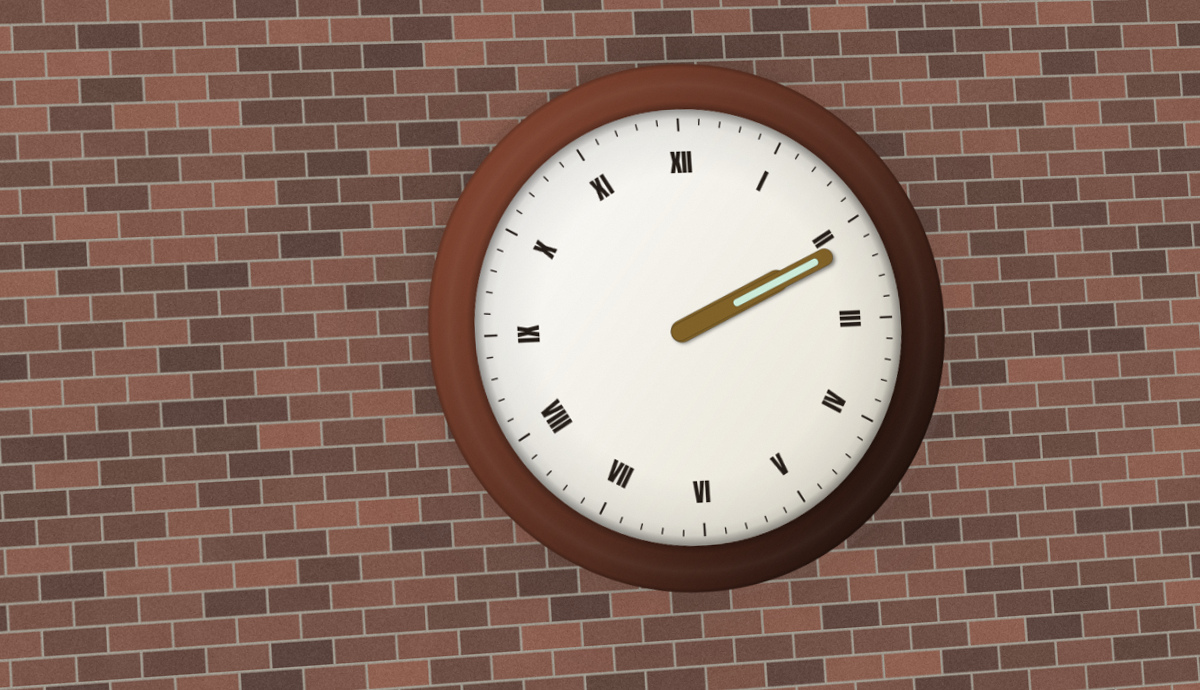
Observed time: 2:11
